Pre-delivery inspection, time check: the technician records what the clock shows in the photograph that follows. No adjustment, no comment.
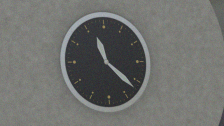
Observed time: 11:22
